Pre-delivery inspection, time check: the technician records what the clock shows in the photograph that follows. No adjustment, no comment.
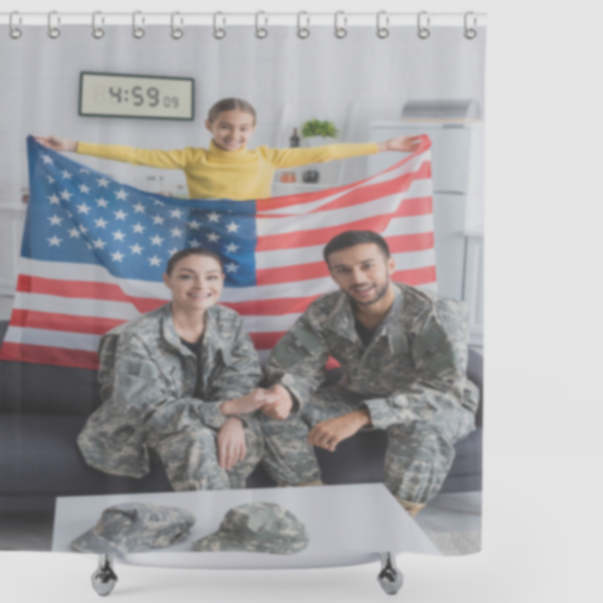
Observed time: 4:59
